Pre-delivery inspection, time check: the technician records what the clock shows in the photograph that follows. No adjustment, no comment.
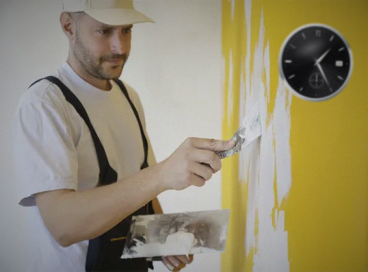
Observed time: 1:25
